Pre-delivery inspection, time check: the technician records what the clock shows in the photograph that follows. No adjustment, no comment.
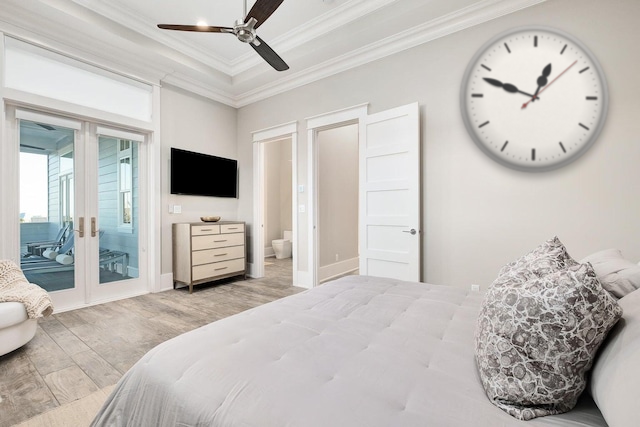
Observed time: 12:48:08
